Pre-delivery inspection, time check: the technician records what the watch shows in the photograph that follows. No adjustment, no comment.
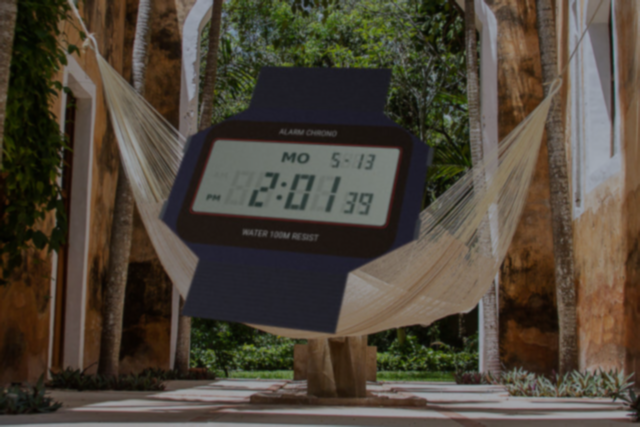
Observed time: 2:01:39
